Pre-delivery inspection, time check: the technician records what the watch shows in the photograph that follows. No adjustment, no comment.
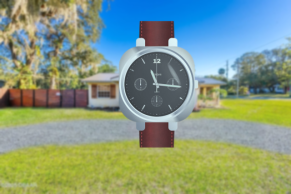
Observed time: 11:16
